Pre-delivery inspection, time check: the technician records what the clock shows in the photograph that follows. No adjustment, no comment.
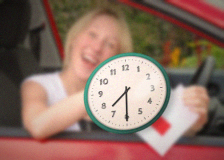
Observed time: 7:30
